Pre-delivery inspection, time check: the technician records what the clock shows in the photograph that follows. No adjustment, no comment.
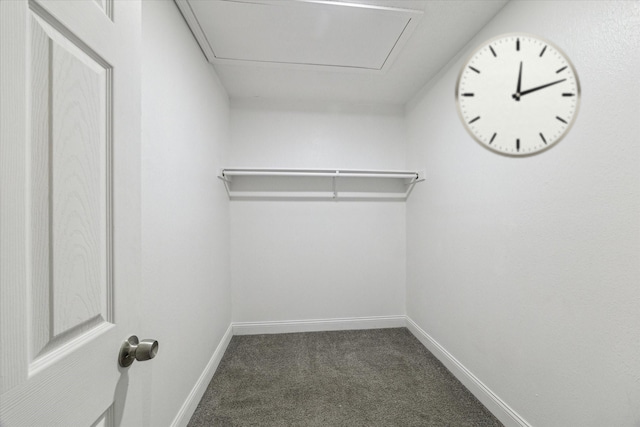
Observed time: 12:12
